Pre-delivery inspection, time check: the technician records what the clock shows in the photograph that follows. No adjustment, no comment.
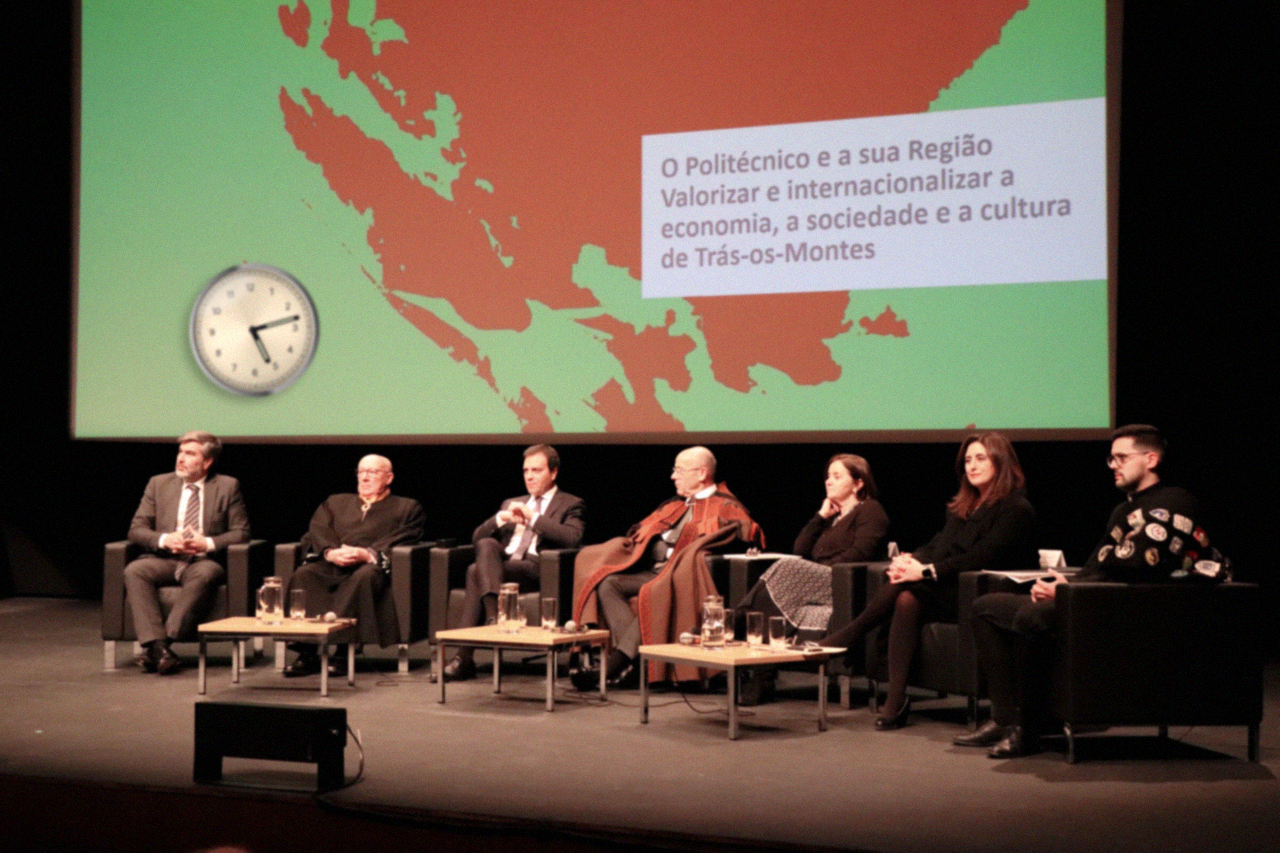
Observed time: 5:13
